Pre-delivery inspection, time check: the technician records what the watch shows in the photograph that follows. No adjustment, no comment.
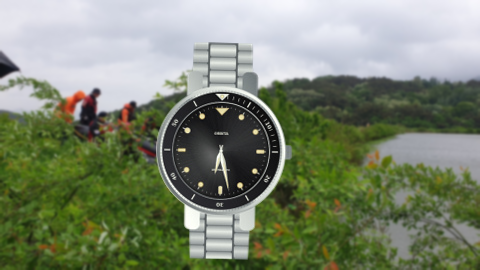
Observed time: 6:28
